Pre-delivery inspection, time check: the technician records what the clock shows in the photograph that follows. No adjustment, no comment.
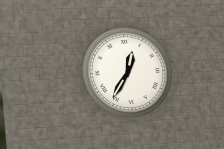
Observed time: 12:36
